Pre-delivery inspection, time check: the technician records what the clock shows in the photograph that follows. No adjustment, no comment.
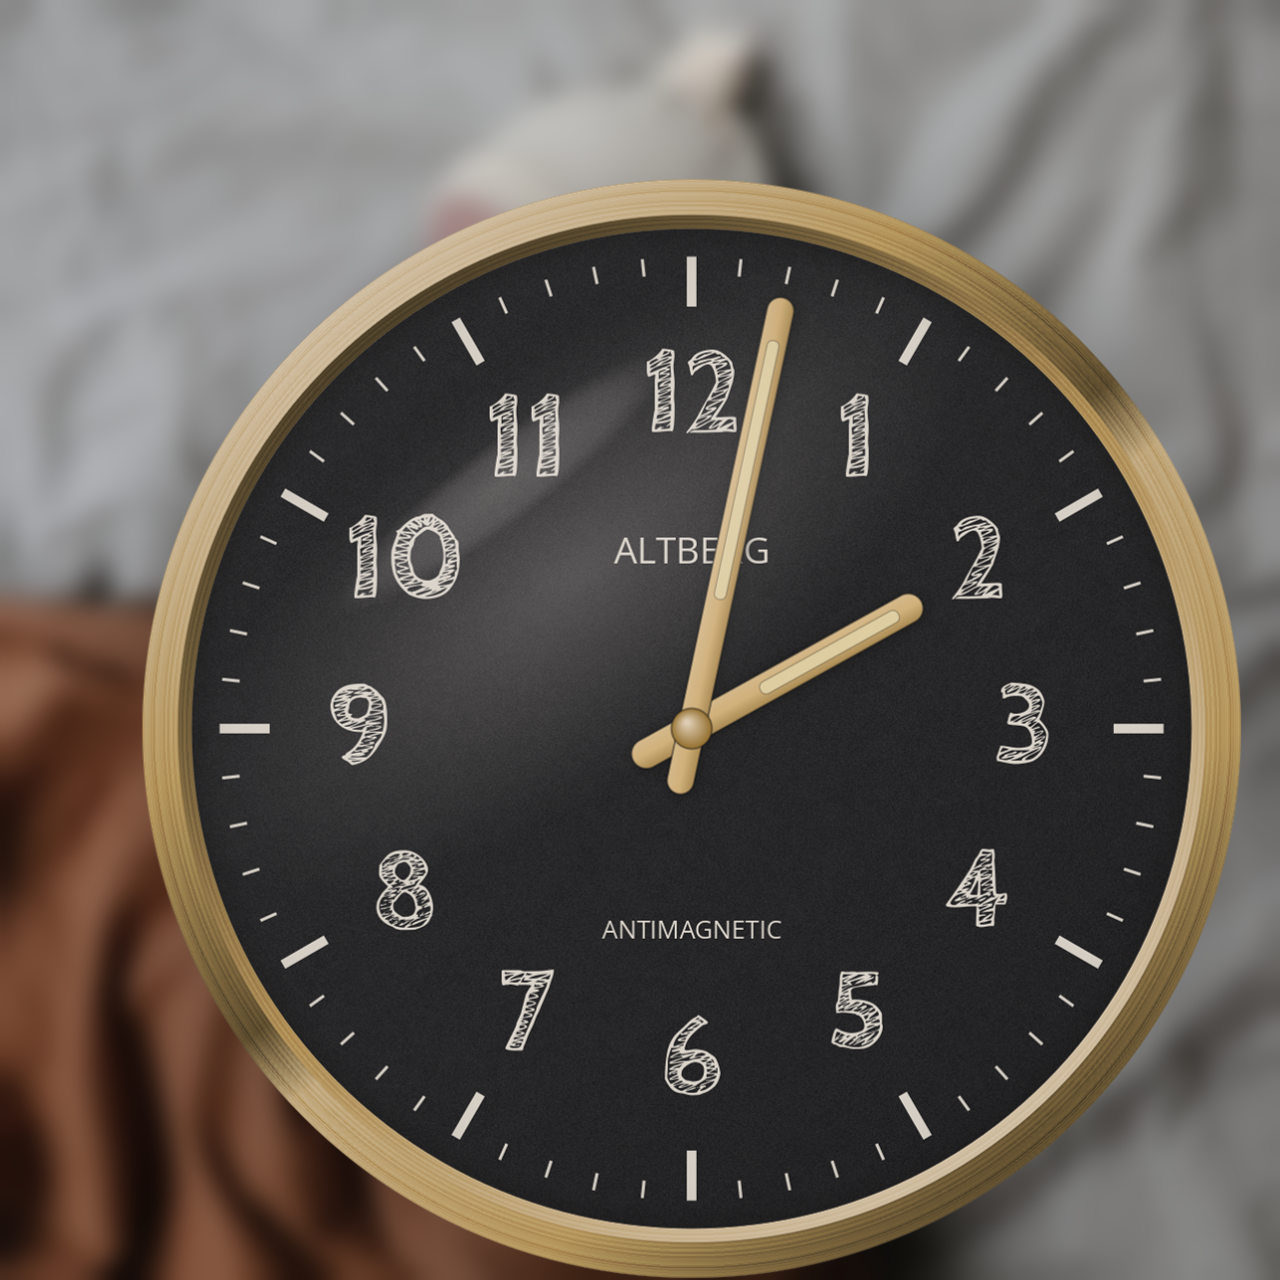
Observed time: 2:02
